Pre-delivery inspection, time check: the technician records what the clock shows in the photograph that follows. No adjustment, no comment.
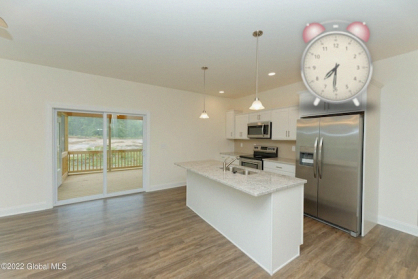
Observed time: 7:31
